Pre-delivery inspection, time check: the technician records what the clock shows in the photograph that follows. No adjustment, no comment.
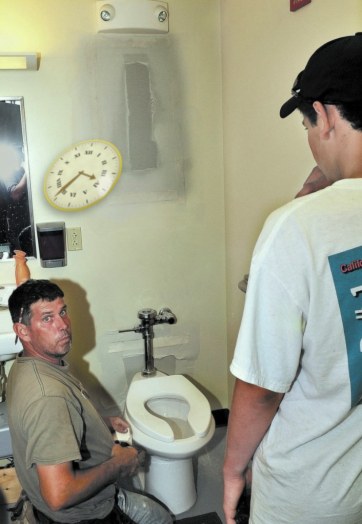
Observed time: 3:36
